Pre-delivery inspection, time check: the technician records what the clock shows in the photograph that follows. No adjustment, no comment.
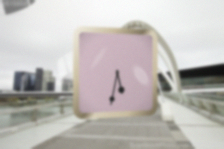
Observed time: 5:32
